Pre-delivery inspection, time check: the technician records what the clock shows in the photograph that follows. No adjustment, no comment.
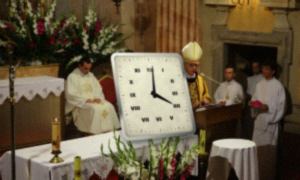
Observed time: 4:01
